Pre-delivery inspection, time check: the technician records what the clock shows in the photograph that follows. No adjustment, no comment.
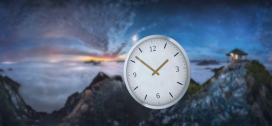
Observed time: 1:52
